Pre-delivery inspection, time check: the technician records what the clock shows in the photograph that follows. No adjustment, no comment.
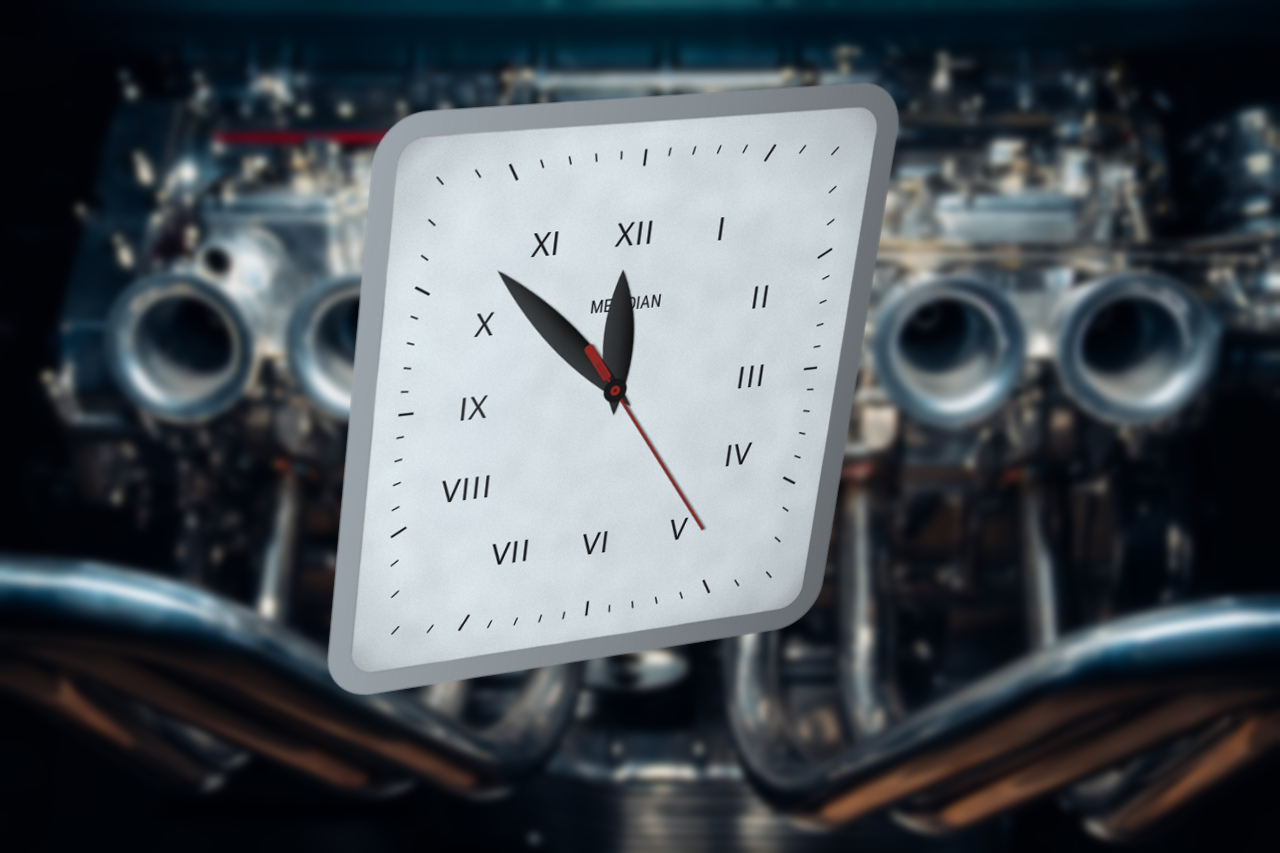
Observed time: 11:52:24
